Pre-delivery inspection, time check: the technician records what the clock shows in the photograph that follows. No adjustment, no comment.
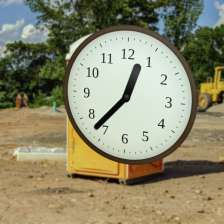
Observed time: 12:37
